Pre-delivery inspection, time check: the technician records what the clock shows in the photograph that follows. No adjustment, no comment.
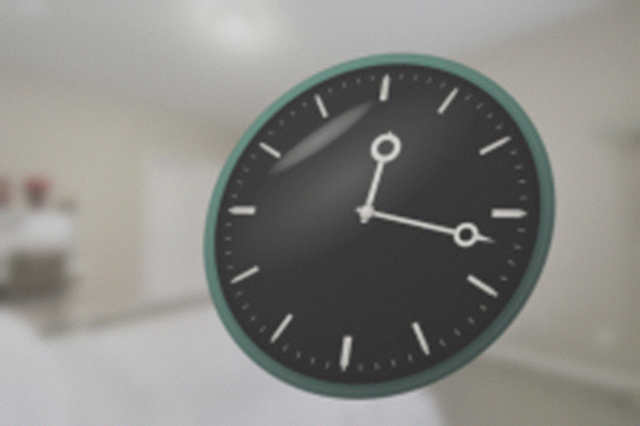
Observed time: 12:17
